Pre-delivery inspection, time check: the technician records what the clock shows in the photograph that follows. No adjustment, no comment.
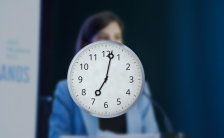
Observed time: 7:02
